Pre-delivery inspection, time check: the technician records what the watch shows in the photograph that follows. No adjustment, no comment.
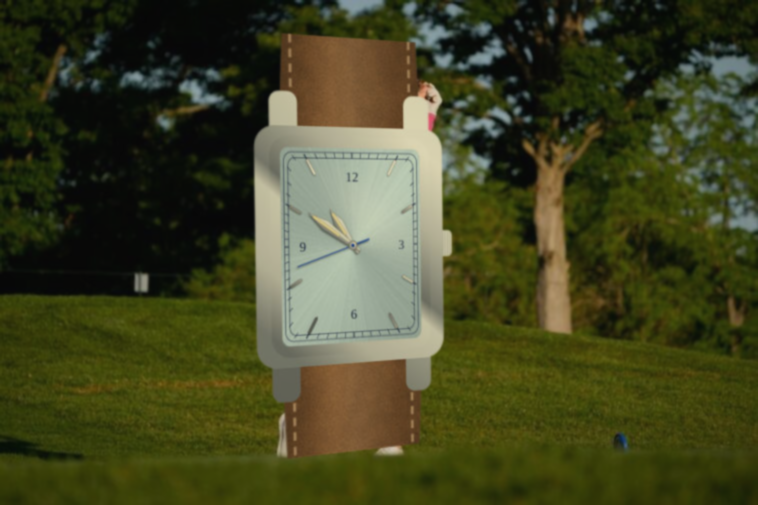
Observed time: 10:50:42
